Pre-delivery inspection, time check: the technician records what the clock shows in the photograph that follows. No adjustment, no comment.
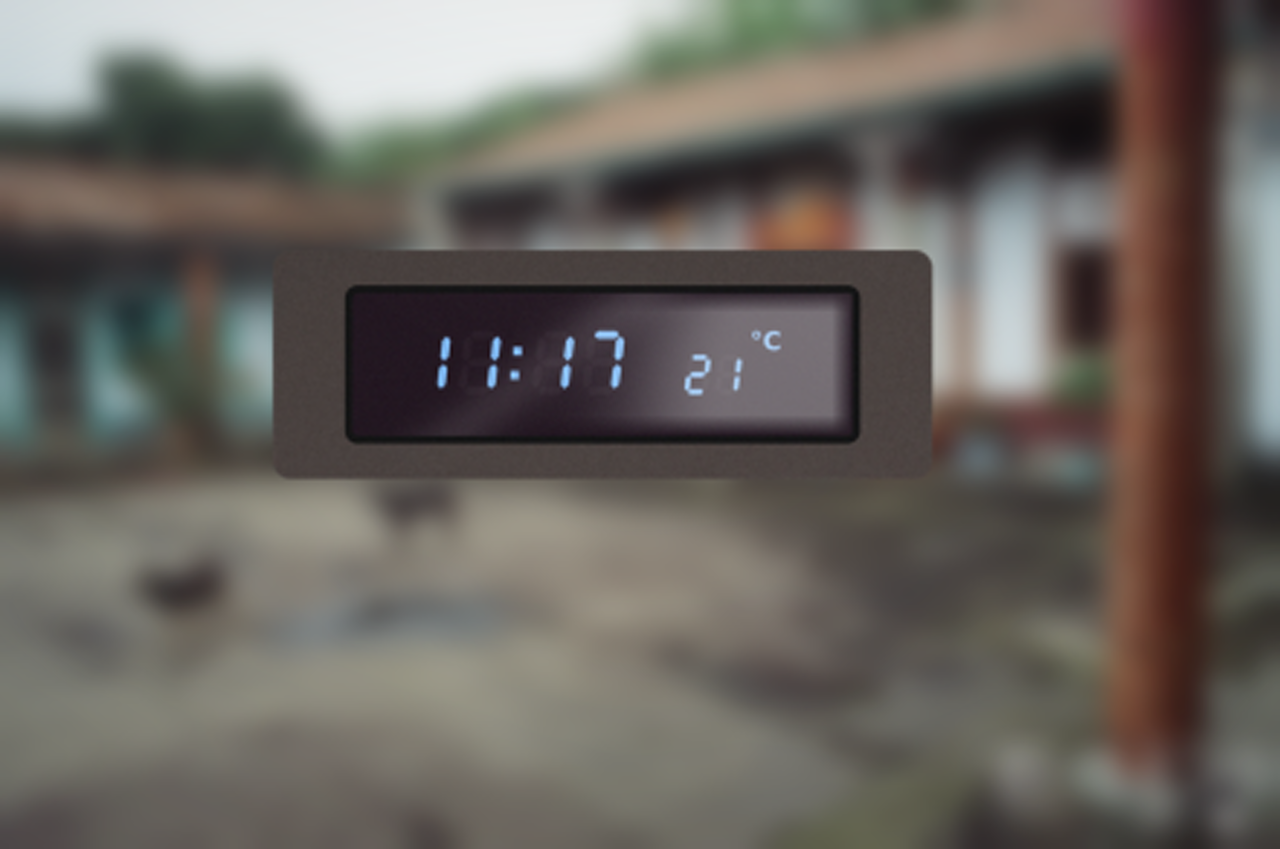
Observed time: 11:17
